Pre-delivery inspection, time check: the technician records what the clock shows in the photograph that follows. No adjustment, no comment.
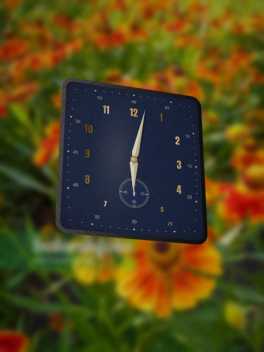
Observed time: 6:02
